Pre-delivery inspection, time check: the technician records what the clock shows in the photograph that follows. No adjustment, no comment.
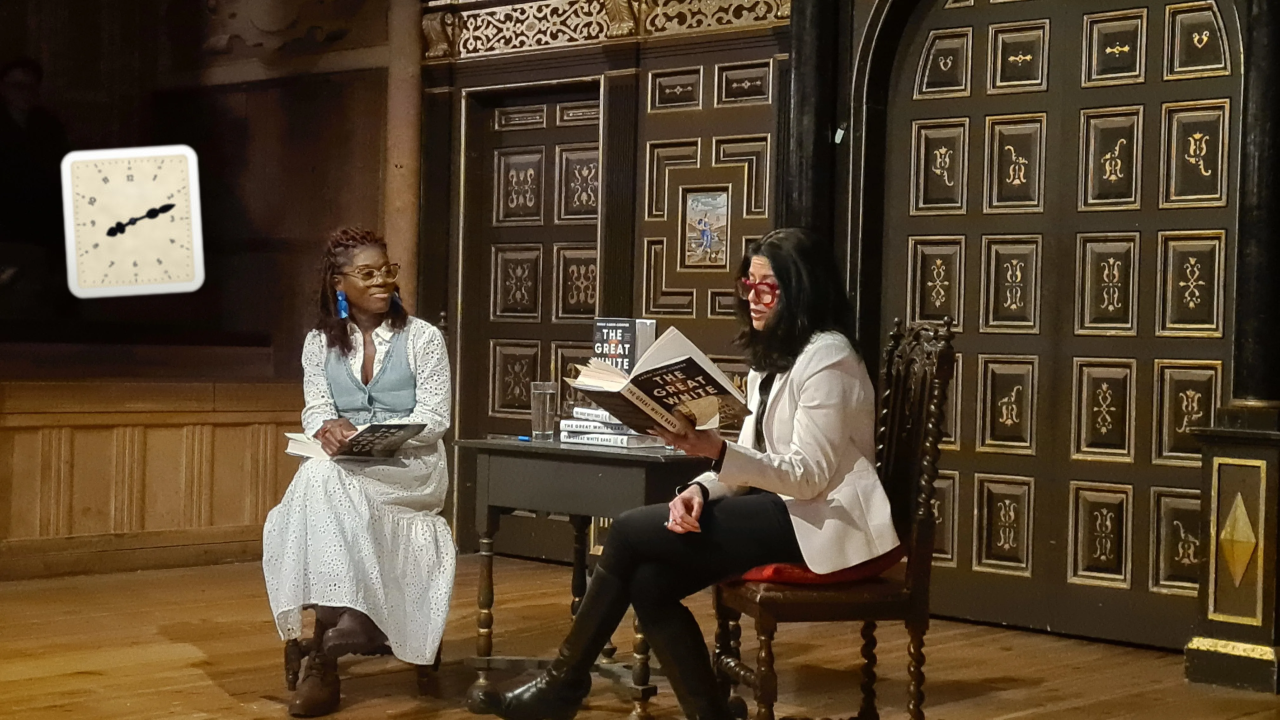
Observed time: 8:12
